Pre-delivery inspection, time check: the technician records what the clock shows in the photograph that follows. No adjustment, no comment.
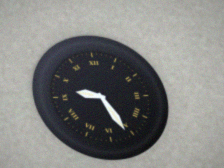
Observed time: 9:26
